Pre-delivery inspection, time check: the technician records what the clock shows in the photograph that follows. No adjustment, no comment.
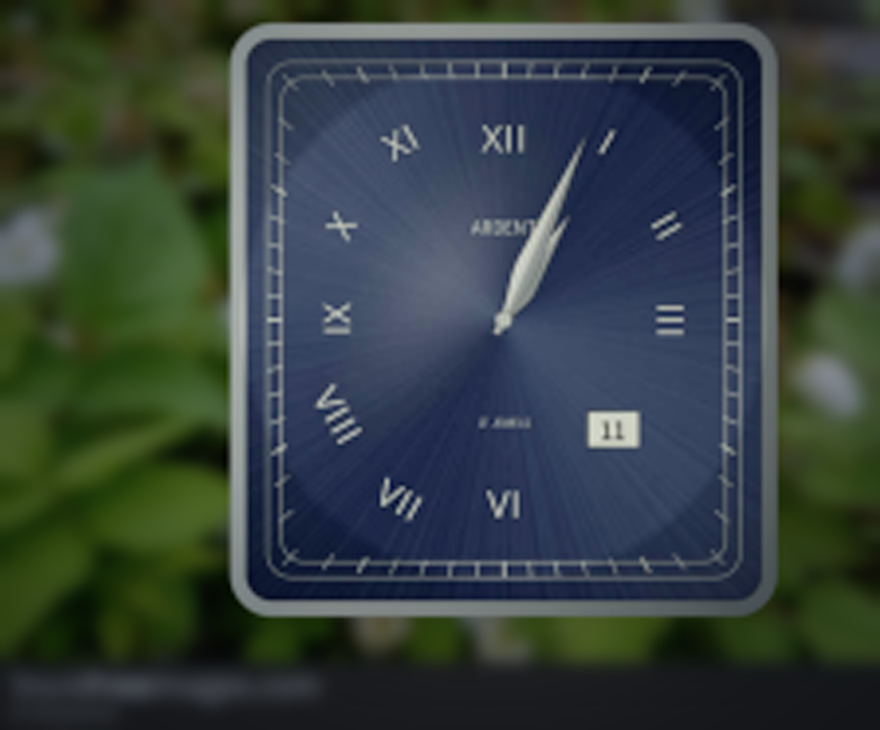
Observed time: 1:04
